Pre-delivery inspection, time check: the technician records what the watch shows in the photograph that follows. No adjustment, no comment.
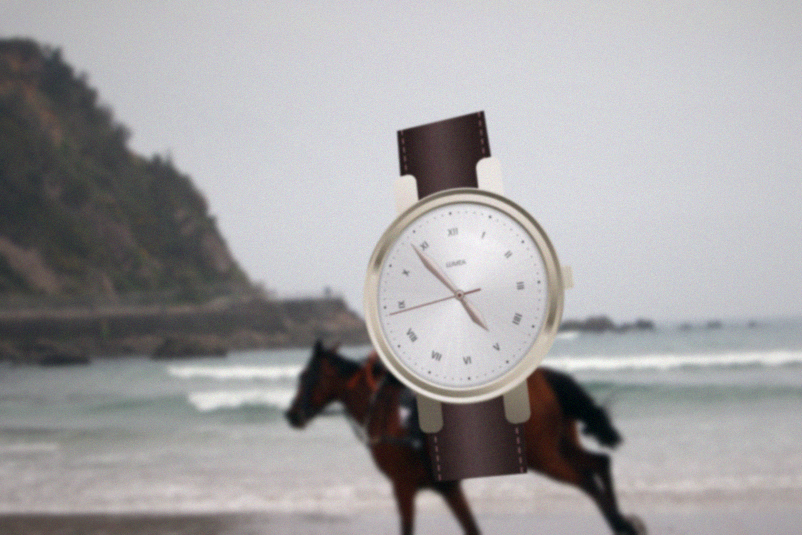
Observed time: 4:53:44
